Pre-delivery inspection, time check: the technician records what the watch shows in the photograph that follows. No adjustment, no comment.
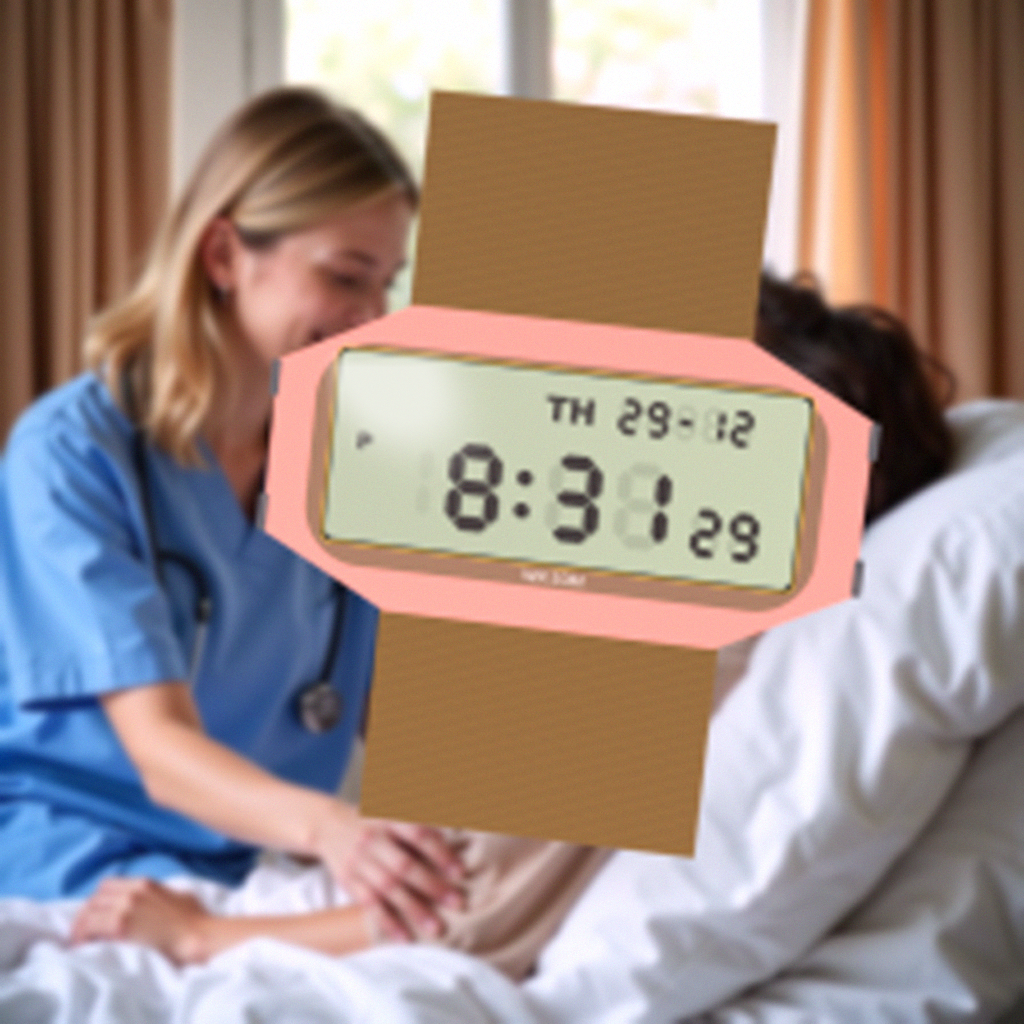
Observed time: 8:31:29
